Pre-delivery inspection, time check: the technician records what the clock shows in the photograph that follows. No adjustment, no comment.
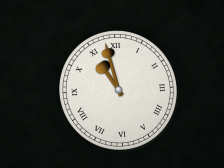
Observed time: 10:58
